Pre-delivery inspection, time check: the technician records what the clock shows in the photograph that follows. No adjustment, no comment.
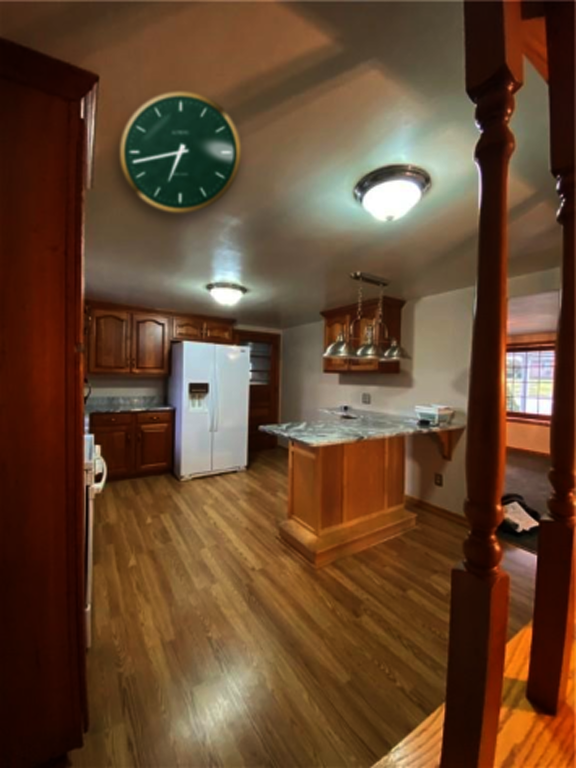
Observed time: 6:43
